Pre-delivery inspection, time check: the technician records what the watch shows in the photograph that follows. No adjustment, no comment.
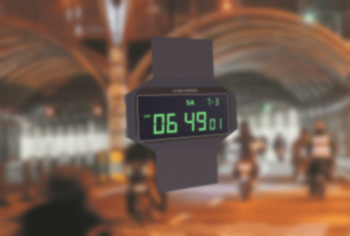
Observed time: 6:49:01
